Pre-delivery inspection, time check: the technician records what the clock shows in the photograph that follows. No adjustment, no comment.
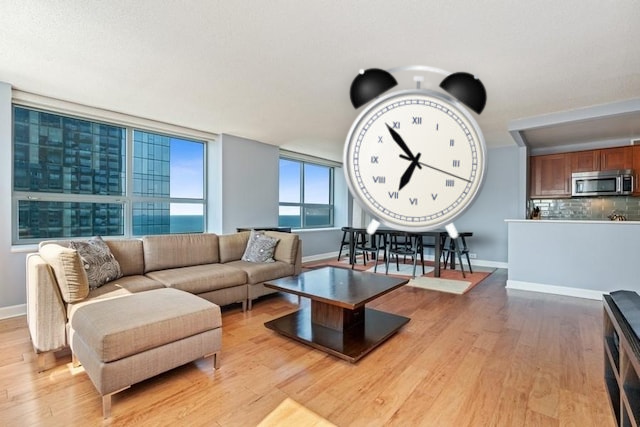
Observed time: 6:53:18
